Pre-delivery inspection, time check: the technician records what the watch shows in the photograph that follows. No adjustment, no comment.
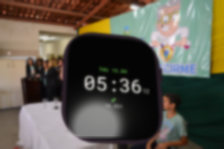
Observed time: 5:36
